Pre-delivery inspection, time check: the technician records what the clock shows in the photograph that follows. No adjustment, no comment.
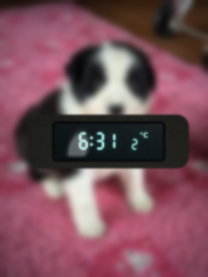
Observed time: 6:31
